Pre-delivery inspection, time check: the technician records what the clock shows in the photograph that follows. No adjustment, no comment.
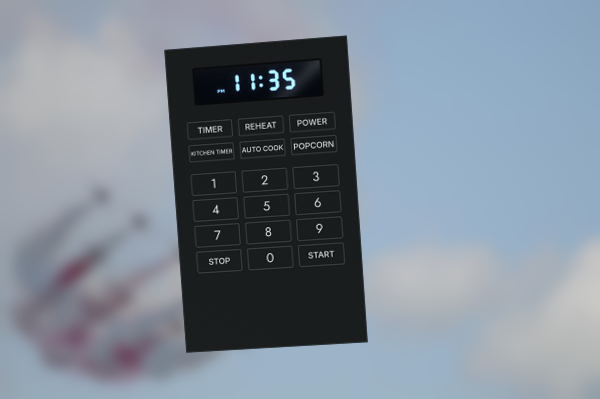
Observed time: 11:35
